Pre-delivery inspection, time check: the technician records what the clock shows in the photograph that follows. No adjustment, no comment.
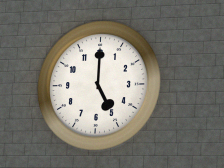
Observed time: 5:00
